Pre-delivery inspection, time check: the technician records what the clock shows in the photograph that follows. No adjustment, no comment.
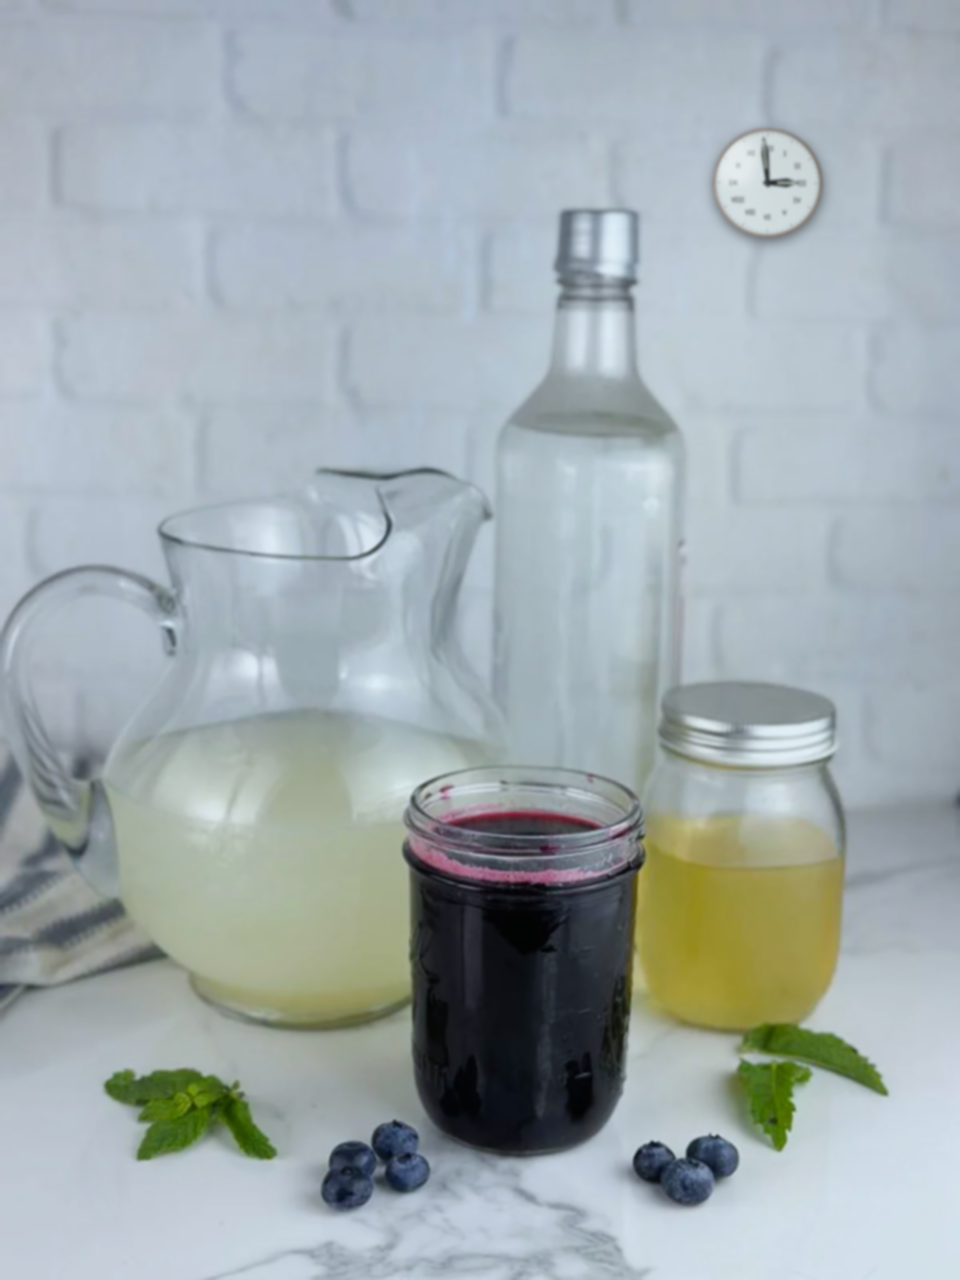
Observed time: 2:59
